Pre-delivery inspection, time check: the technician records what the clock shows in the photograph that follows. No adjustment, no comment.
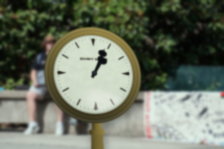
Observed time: 1:04
